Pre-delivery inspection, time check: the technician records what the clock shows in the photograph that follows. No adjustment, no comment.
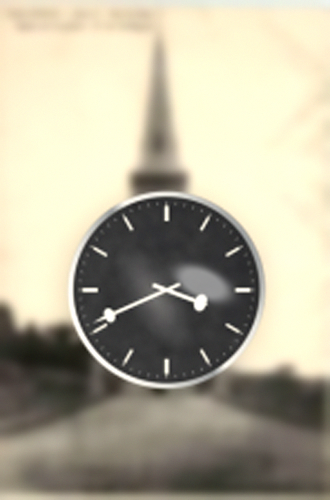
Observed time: 3:41
